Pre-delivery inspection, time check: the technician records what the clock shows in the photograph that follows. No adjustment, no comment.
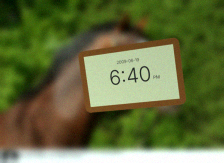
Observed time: 6:40
